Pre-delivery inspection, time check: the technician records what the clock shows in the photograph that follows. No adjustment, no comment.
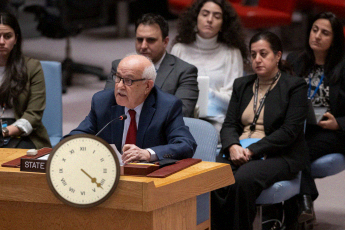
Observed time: 4:22
